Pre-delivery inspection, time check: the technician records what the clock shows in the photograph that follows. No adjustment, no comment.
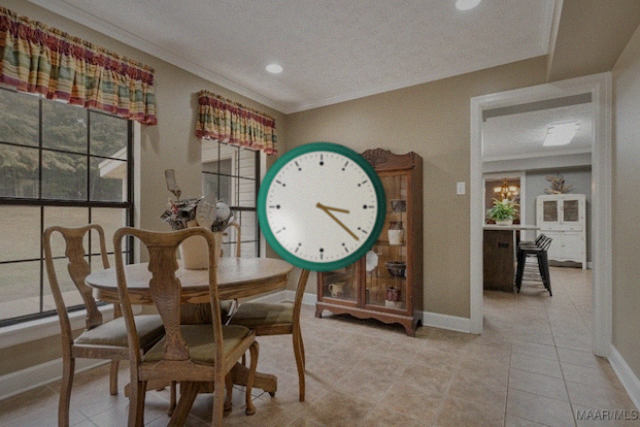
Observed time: 3:22
